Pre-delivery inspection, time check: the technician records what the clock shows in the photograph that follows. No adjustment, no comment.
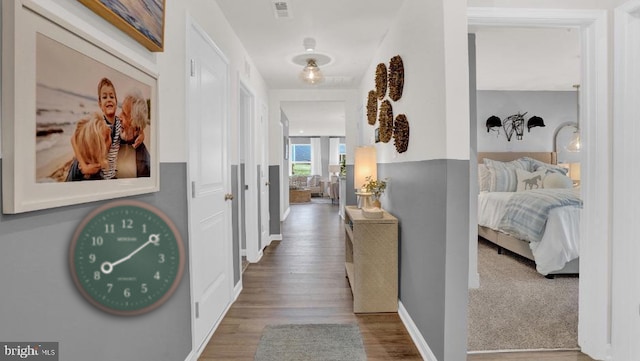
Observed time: 8:09
